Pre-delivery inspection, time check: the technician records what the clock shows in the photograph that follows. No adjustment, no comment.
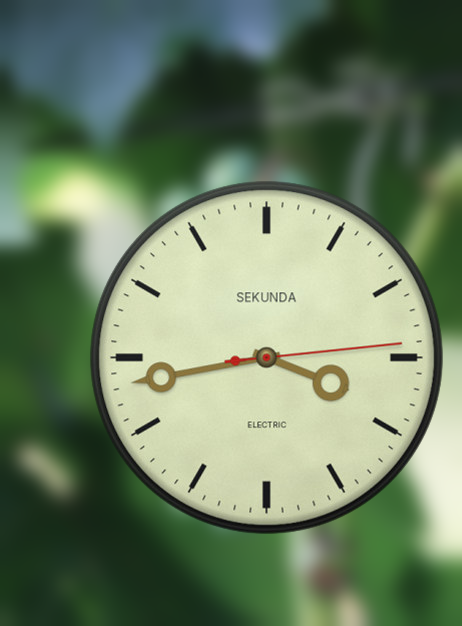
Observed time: 3:43:14
